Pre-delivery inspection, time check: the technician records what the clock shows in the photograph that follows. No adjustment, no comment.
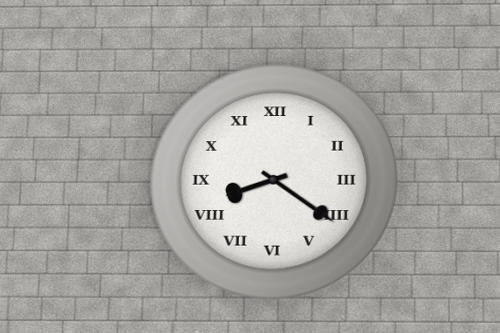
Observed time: 8:21
